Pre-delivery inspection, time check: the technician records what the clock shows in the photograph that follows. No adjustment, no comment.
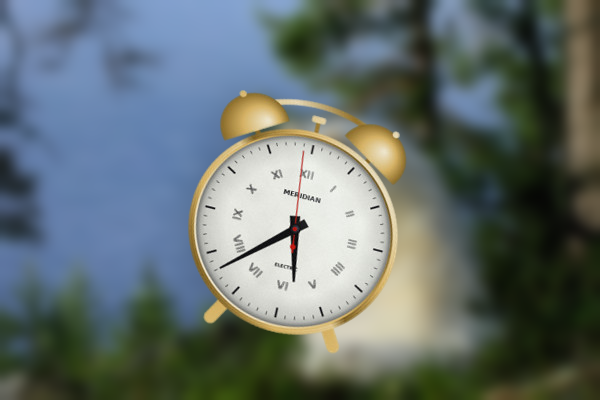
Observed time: 5:37:59
